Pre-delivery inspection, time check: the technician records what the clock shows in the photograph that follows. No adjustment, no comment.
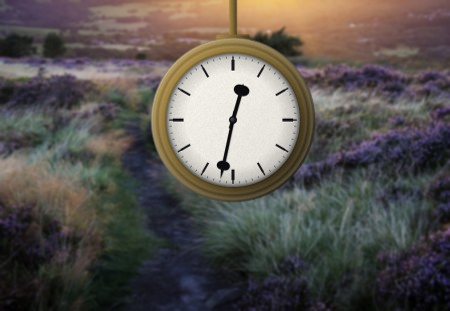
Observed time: 12:32
